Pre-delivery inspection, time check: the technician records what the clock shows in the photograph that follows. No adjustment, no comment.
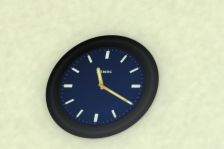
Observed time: 11:20
